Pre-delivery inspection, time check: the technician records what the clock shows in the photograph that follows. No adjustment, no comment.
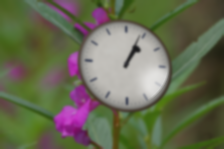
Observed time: 1:04
